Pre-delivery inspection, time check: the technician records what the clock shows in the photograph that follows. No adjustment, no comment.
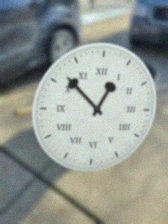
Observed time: 12:52
